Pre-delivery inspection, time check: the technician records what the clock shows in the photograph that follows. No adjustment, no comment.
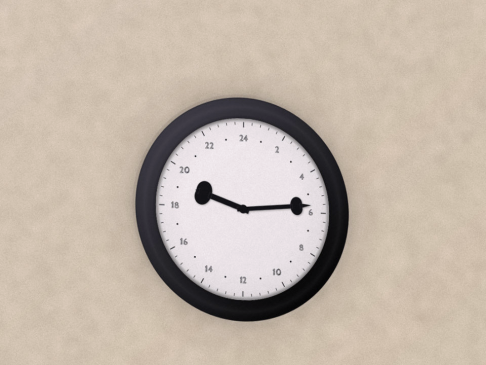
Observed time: 19:14
